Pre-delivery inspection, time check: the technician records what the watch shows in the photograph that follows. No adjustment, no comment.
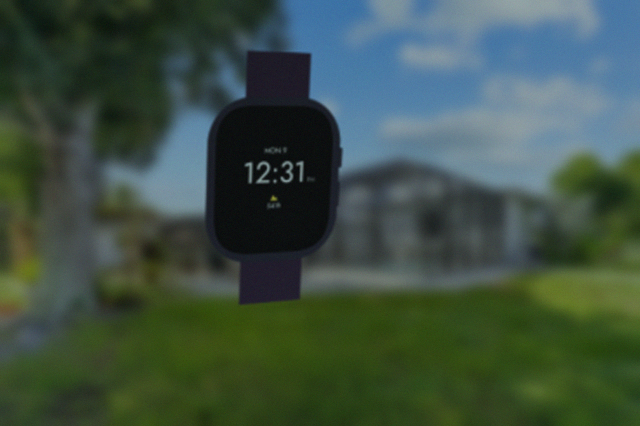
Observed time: 12:31
